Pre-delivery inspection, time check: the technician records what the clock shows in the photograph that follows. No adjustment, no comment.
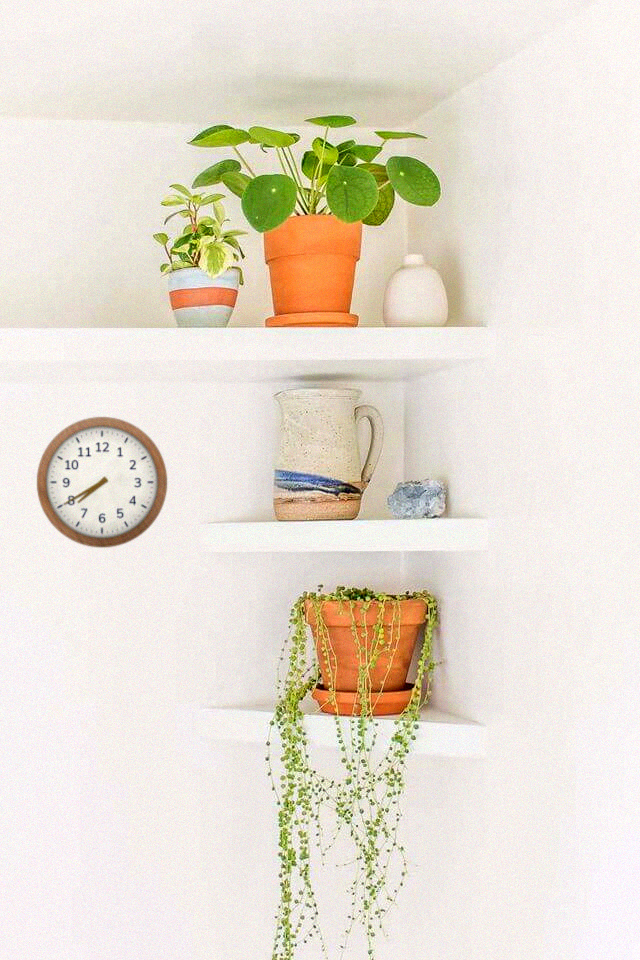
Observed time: 7:40
